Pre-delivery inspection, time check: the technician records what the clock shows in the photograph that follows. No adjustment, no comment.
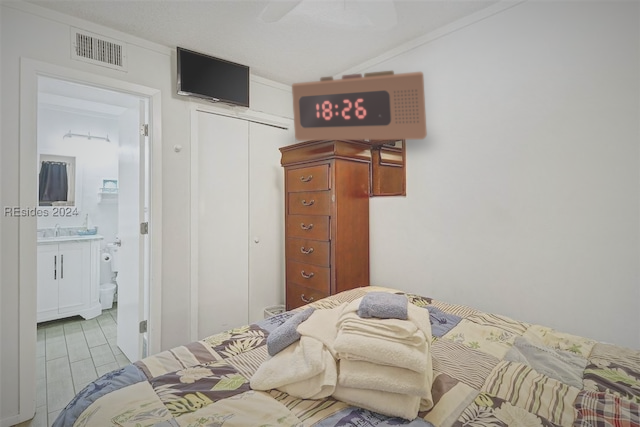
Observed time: 18:26
